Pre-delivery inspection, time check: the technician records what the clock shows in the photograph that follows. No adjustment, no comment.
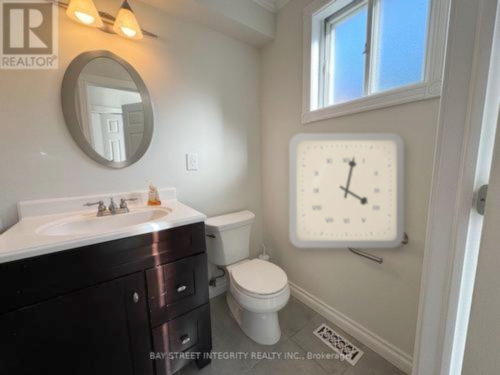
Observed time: 4:02
